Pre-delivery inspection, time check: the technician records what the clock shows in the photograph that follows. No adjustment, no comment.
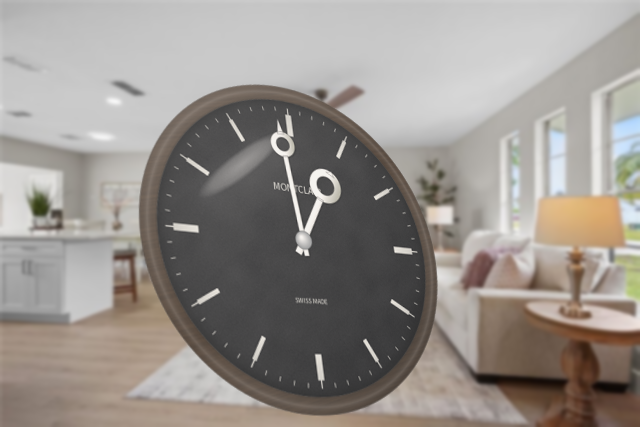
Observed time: 12:59
